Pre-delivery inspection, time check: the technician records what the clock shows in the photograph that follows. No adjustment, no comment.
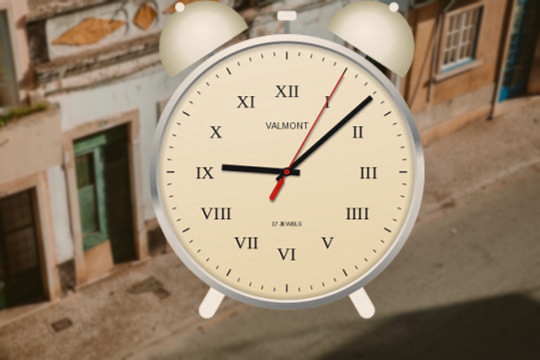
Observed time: 9:08:05
